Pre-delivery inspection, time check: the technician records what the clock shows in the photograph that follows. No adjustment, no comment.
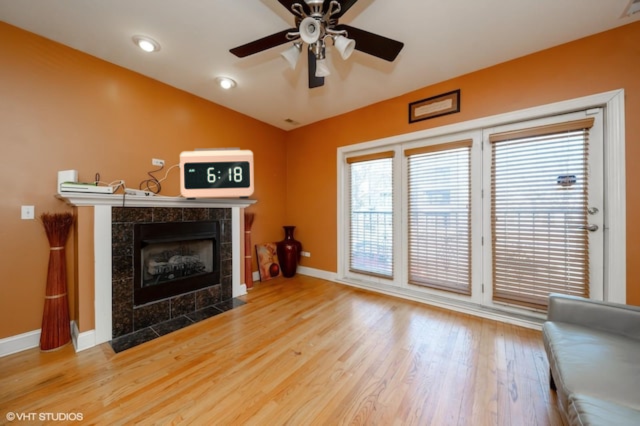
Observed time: 6:18
